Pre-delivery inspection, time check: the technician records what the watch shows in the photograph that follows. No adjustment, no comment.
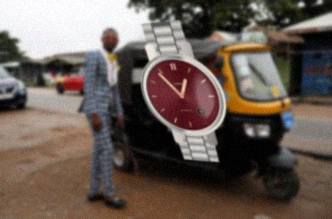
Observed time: 12:54
